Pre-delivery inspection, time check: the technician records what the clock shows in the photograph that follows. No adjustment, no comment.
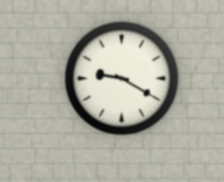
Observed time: 9:20
